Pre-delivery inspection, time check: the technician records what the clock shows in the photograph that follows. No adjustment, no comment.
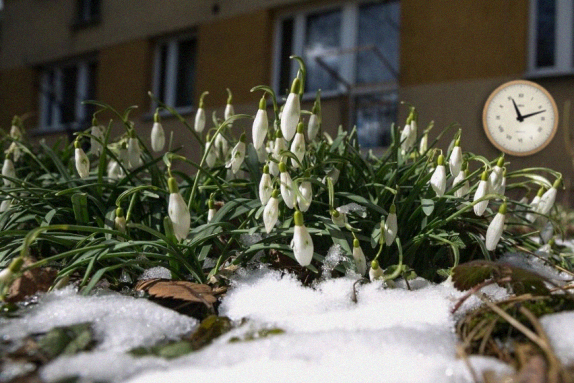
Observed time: 11:12
